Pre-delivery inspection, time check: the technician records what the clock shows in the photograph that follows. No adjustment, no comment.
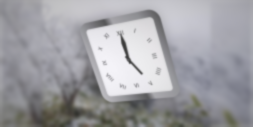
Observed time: 5:00
